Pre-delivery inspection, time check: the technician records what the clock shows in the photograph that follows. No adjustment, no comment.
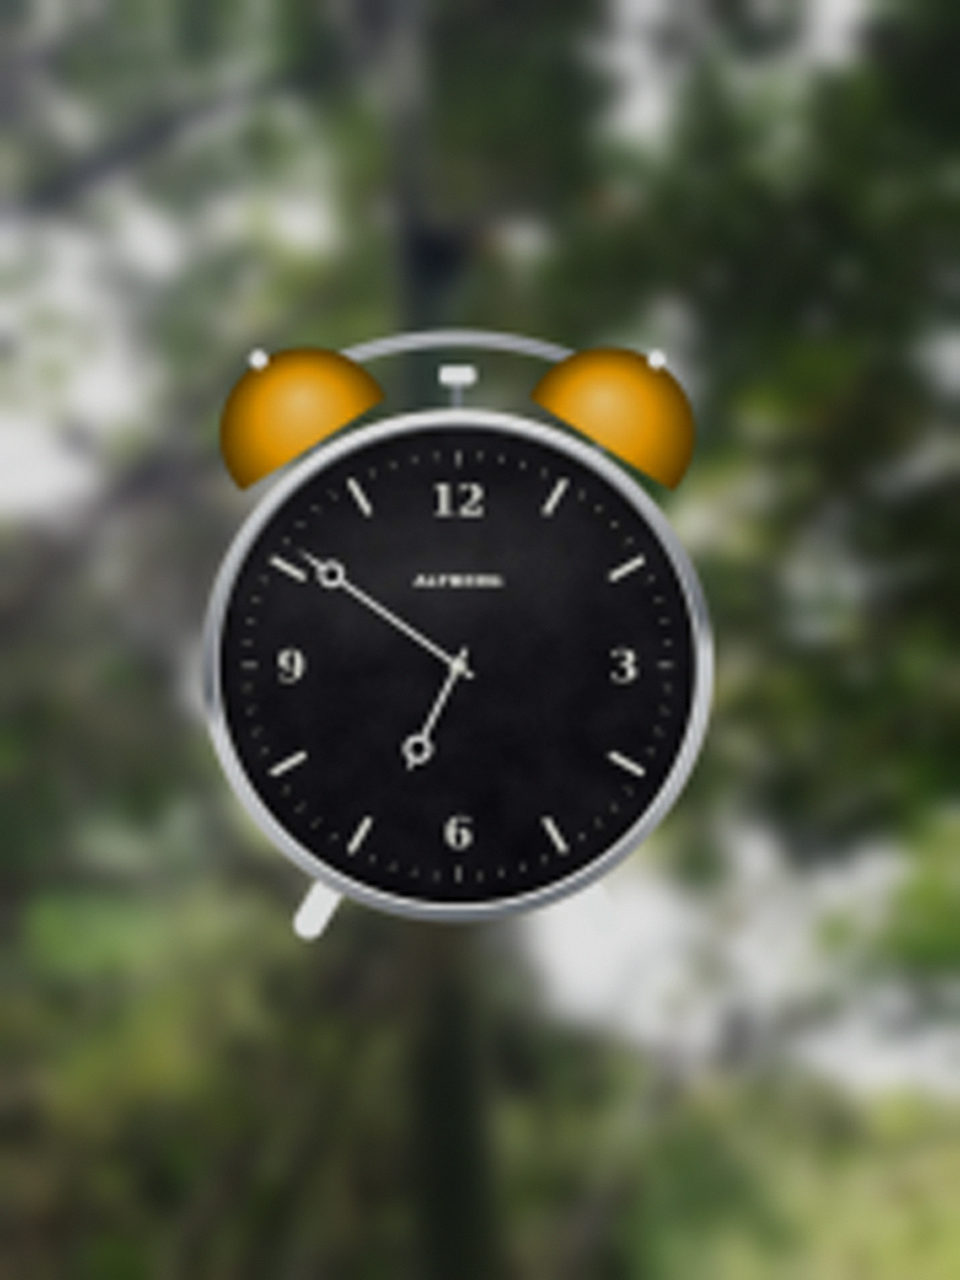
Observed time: 6:51
